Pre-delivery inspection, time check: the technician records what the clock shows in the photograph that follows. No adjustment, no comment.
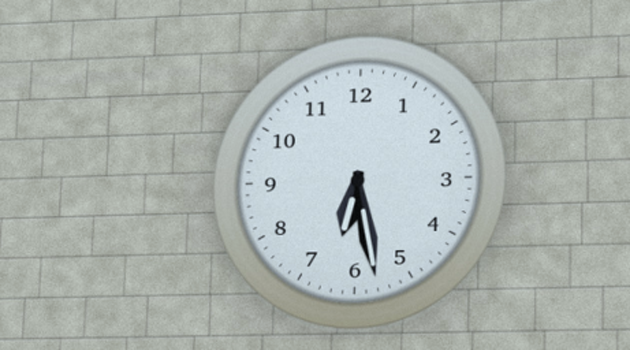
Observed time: 6:28
